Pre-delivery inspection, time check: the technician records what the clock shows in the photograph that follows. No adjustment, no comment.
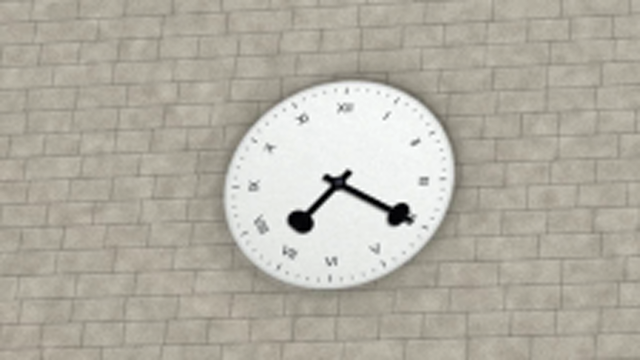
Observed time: 7:20
